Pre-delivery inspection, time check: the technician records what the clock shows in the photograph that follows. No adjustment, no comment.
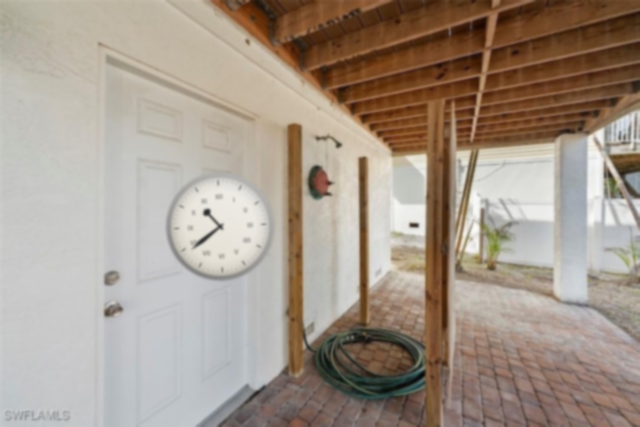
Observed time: 10:39
